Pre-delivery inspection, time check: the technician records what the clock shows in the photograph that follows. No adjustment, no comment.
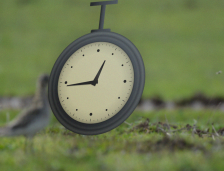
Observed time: 12:44
